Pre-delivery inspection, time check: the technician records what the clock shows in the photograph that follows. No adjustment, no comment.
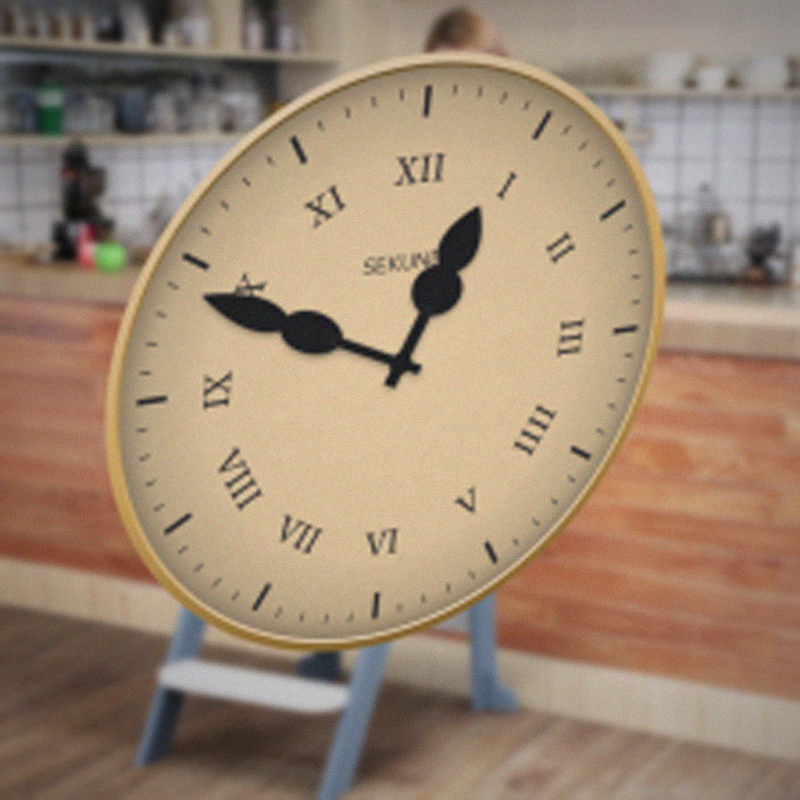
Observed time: 12:49
